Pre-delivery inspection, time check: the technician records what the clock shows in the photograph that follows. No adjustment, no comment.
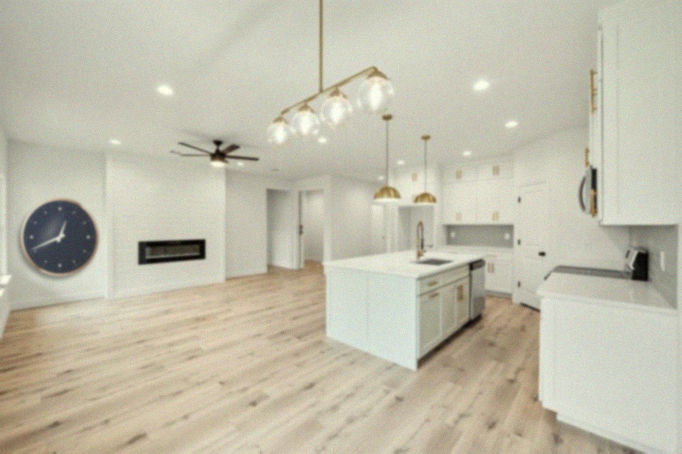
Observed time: 12:41
